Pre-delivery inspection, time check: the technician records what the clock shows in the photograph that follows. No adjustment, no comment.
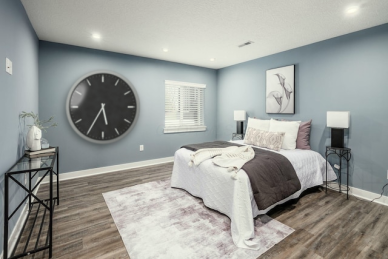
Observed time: 5:35
